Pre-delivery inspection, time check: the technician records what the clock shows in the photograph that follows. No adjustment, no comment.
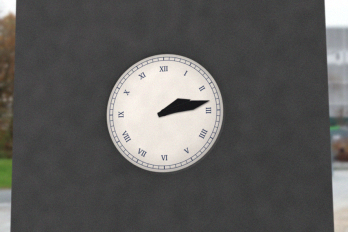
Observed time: 2:13
